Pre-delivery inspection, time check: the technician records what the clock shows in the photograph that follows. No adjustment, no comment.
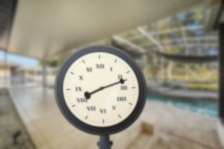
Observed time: 8:12
